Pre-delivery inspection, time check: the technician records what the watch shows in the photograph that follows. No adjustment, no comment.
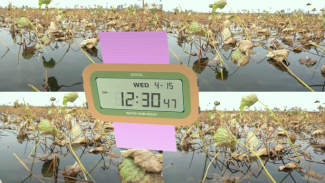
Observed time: 12:30:47
